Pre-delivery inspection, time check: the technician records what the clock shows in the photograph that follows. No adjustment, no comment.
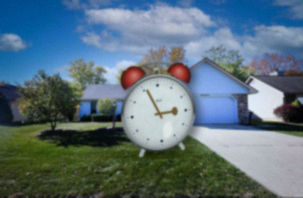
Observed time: 2:56
